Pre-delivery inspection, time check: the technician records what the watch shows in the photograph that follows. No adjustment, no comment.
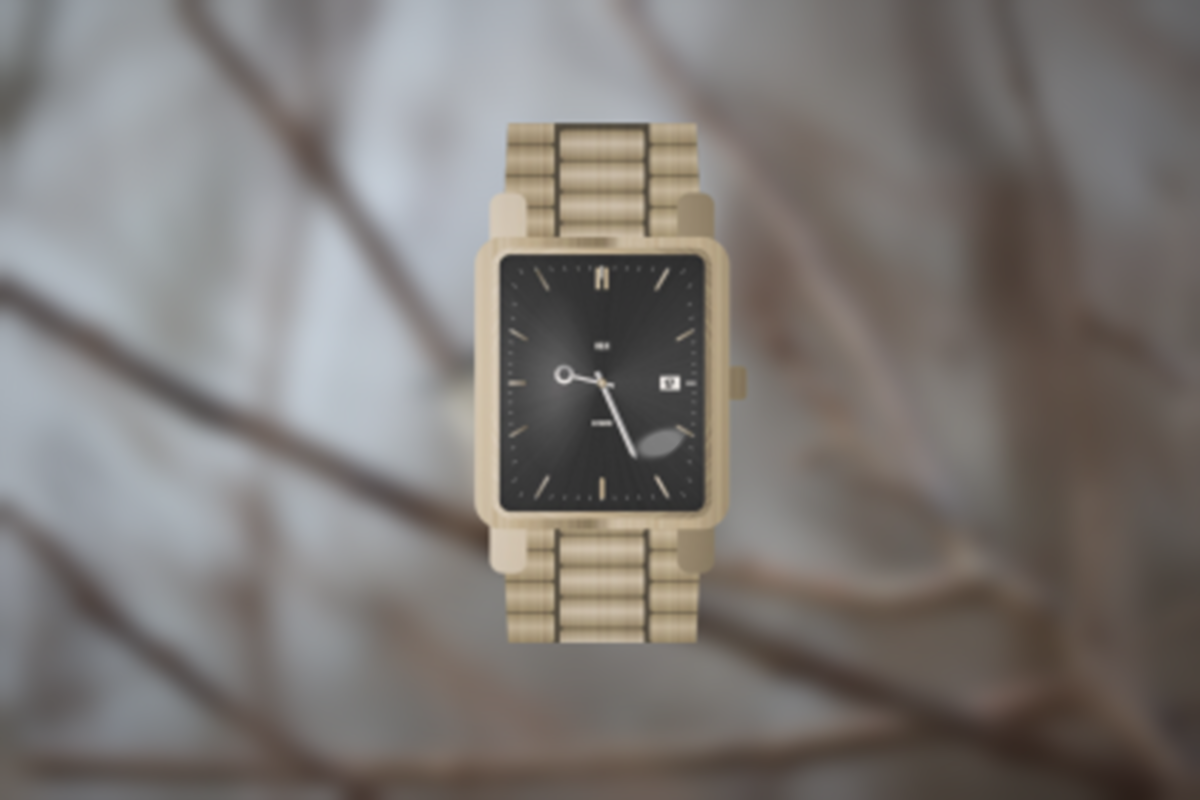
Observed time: 9:26
